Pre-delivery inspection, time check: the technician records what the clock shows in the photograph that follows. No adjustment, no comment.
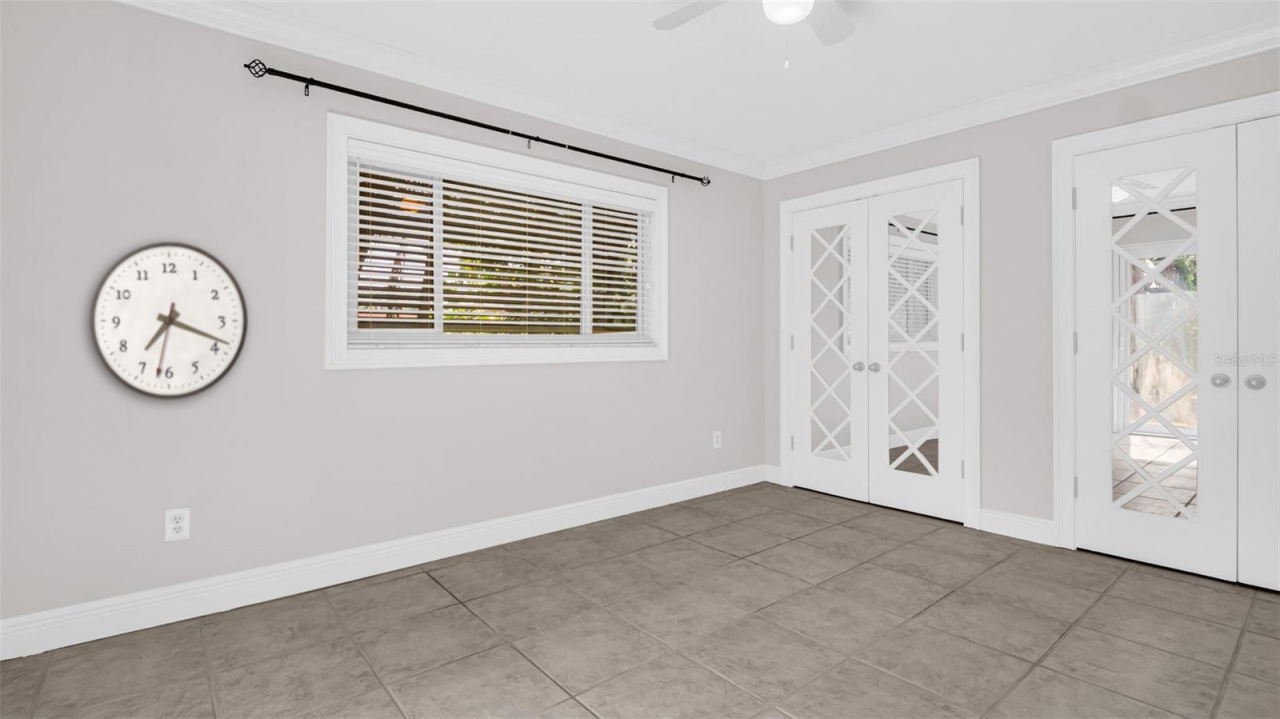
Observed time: 7:18:32
